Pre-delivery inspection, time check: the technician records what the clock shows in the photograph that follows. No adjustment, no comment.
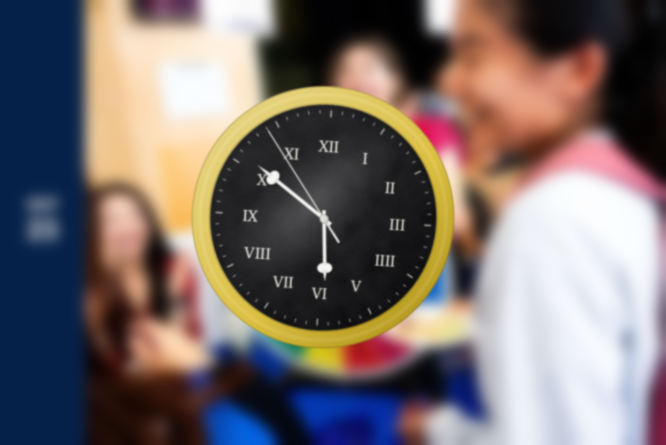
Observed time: 5:50:54
